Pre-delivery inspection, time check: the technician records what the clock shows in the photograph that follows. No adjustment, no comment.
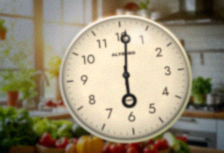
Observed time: 6:01
